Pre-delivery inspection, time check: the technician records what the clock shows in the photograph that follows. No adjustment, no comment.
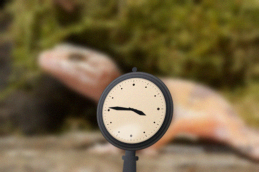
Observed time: 3:46
